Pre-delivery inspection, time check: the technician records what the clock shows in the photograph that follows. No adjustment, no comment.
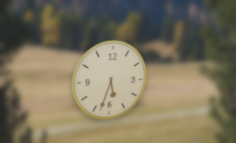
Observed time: 5:33
